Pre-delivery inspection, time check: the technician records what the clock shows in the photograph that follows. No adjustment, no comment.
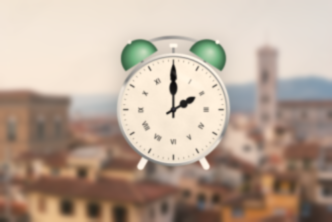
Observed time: 2:00
